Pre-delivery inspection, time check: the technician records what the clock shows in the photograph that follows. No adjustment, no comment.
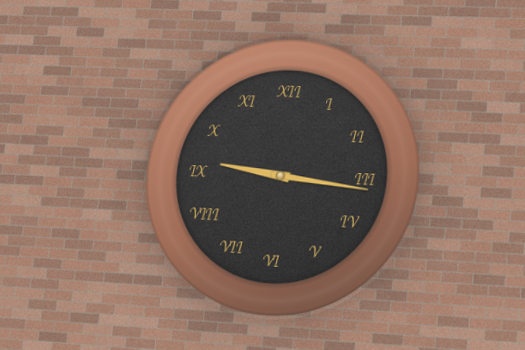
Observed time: 9:16
